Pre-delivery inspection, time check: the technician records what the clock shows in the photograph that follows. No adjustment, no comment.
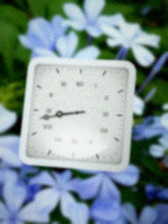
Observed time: 8:43
